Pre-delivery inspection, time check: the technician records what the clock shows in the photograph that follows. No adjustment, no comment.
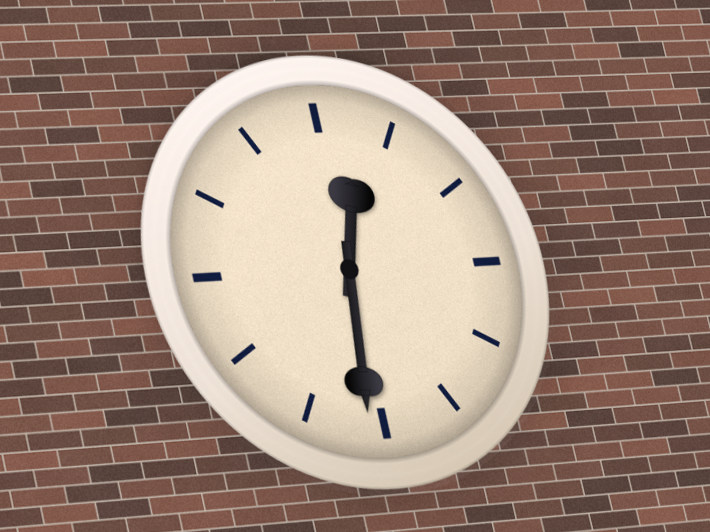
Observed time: 12:31
